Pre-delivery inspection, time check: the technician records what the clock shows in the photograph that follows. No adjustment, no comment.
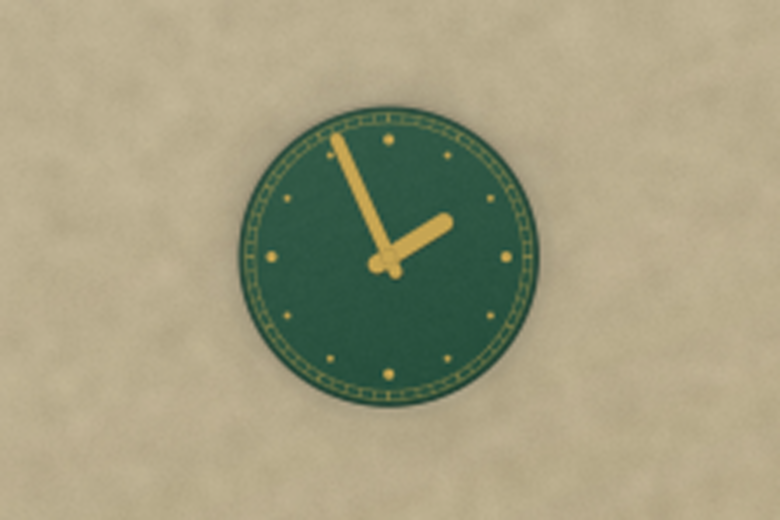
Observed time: 1:56
